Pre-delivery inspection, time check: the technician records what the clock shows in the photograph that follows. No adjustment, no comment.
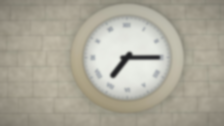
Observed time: 7:15
